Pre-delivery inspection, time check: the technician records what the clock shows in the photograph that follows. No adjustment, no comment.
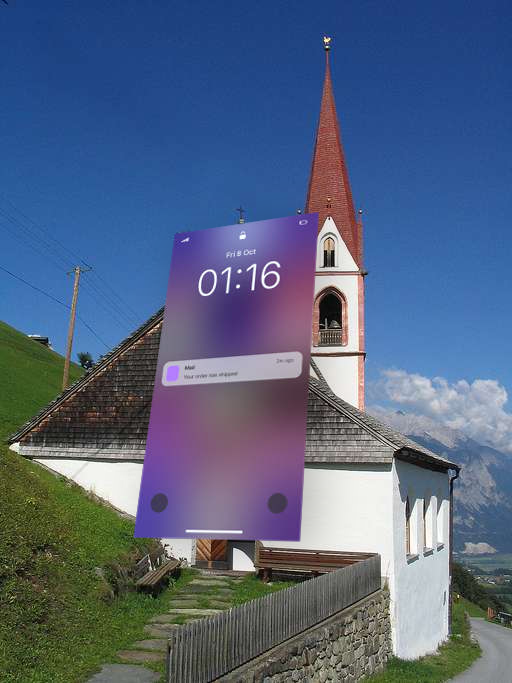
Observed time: 1:16
